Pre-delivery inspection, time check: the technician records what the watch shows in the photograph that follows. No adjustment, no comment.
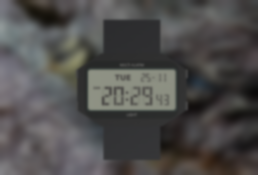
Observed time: 20:29
